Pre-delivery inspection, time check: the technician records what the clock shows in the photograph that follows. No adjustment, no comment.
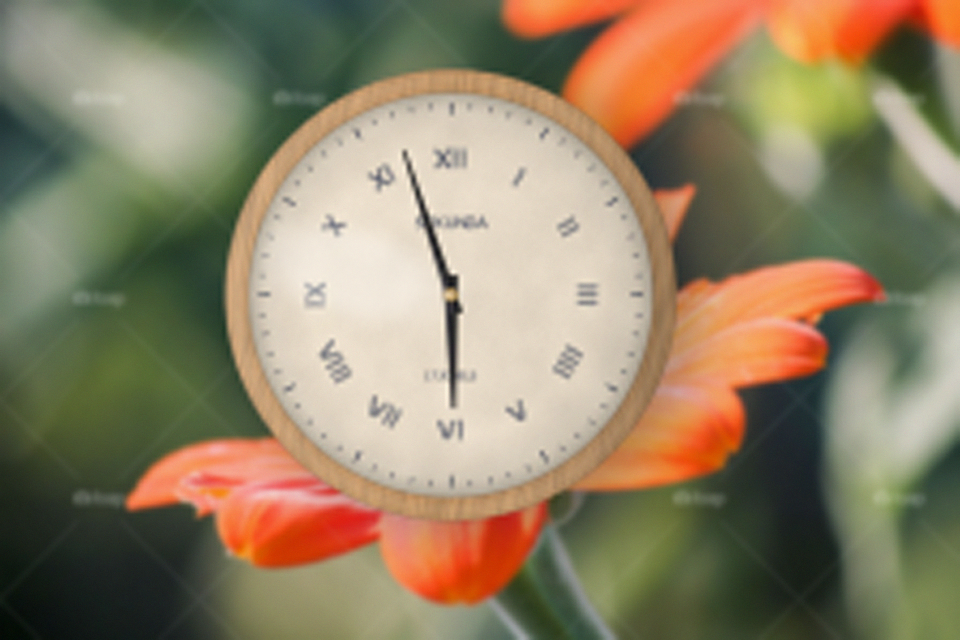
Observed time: 5:57
